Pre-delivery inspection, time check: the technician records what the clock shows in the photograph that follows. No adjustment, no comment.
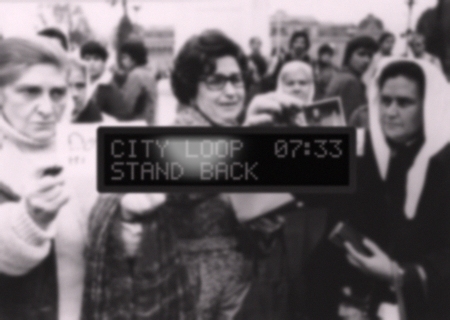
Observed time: 7:33
